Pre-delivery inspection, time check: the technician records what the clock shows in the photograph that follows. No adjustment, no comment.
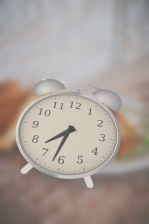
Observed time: 7:32
